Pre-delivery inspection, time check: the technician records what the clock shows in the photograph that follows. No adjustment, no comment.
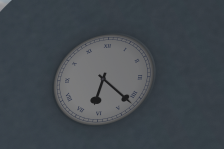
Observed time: 6:22
